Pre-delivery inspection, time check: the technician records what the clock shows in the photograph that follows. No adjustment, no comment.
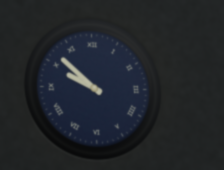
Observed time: 9:52
